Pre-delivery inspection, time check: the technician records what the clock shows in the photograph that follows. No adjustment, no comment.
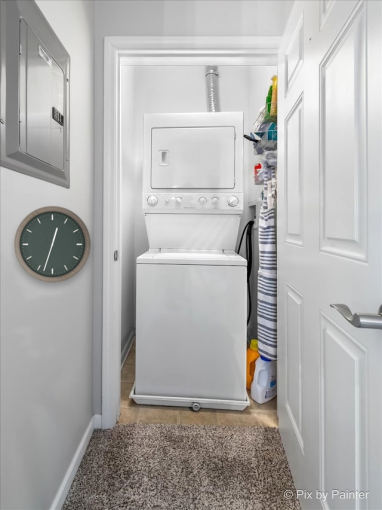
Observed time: 12:33
